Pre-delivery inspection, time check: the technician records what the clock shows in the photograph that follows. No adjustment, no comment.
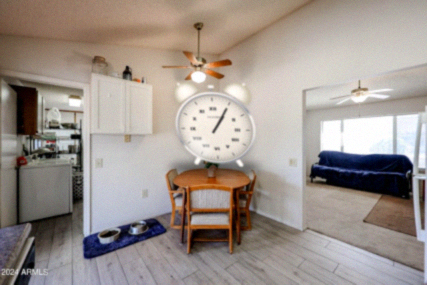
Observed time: 1:05
